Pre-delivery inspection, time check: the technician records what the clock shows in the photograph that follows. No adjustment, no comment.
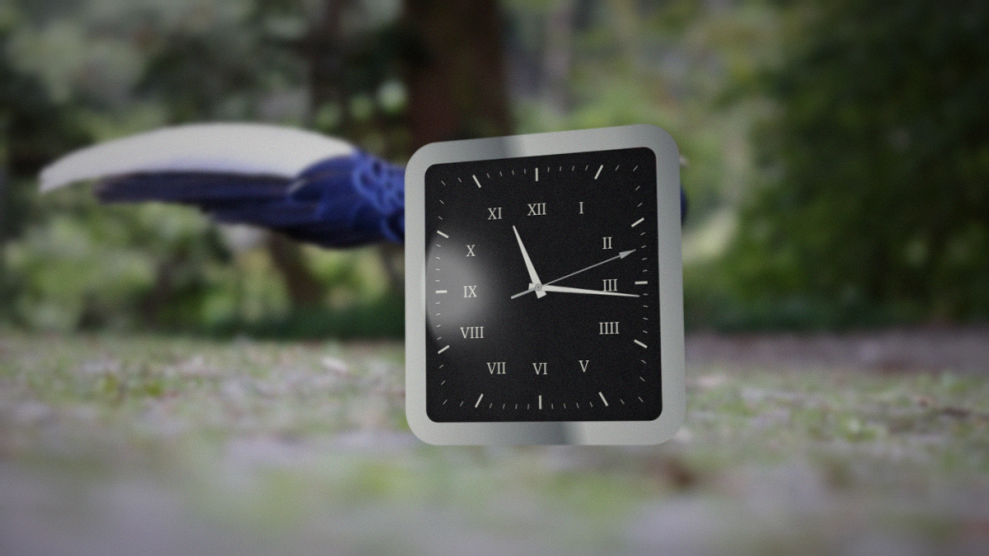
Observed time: 11:16:12
